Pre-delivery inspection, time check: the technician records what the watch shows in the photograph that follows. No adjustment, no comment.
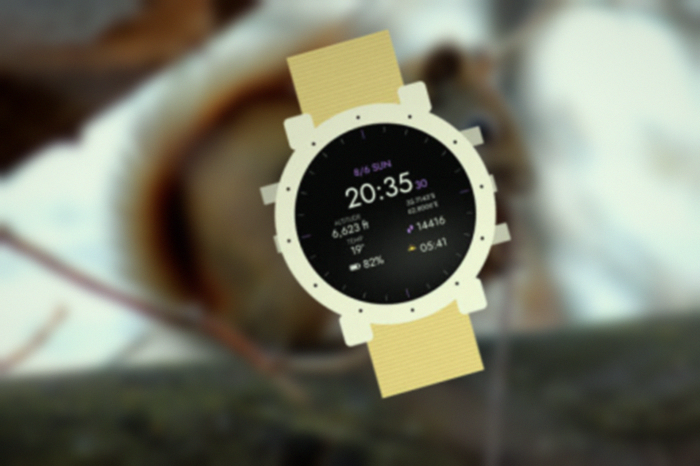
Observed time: 20:35
